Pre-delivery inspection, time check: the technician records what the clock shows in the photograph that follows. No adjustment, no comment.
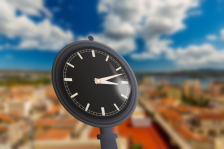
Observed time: 3:12
